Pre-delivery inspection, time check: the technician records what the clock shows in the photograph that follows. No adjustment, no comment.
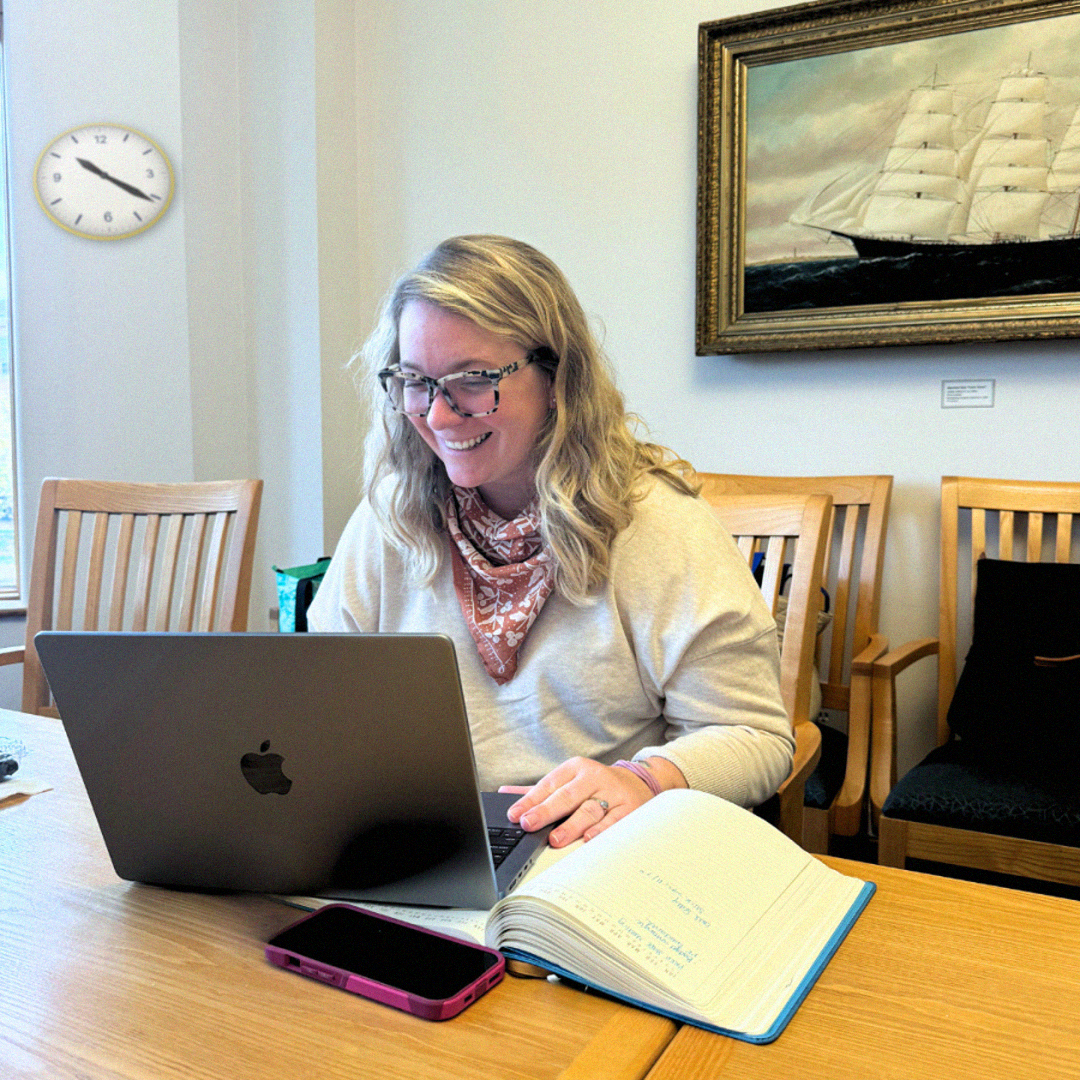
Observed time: 10:21
